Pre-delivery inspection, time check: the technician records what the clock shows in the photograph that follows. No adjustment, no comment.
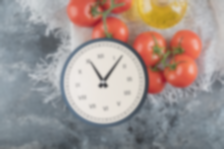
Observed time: 11:07
